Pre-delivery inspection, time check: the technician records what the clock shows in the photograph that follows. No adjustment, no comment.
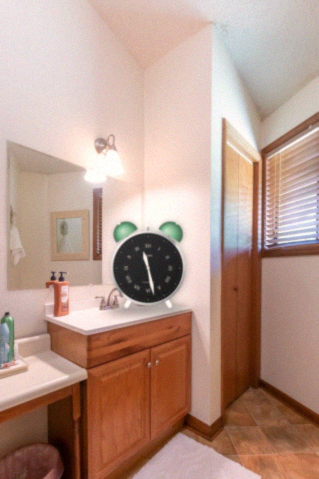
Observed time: 11:28
